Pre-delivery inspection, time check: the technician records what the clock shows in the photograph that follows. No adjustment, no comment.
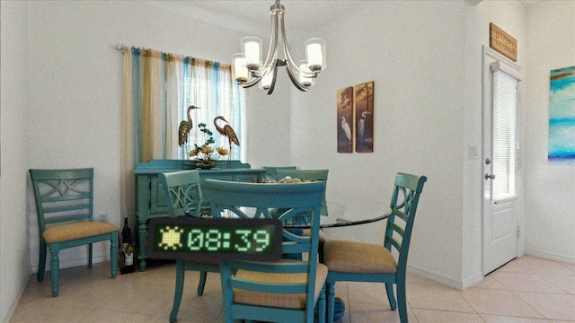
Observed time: 8:39
